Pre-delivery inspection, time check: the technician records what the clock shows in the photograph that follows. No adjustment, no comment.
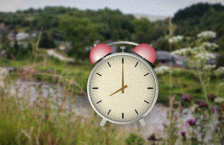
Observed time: 8:00
